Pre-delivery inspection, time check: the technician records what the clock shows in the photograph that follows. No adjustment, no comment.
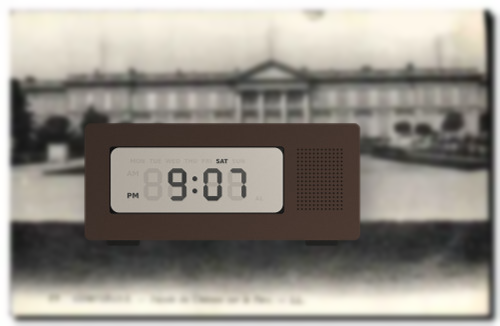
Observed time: 9:07
